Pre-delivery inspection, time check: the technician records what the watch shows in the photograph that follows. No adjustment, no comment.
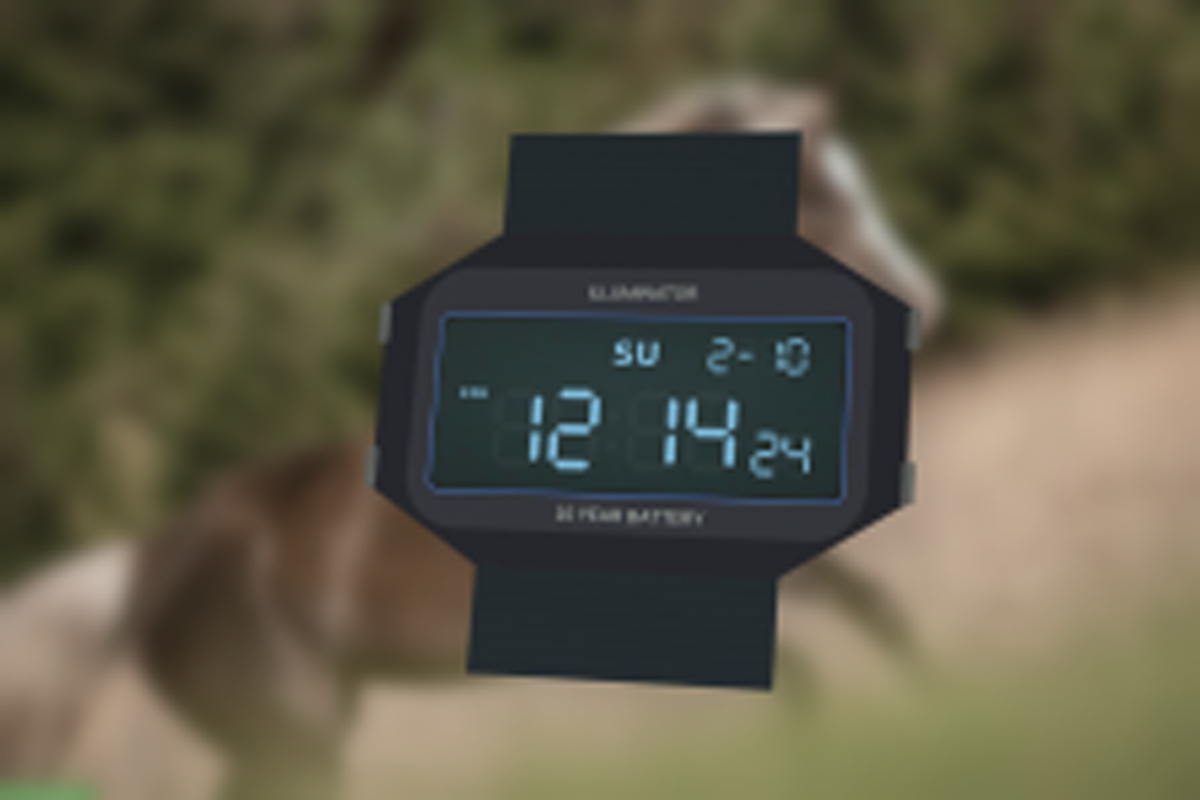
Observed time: 12:14:24
